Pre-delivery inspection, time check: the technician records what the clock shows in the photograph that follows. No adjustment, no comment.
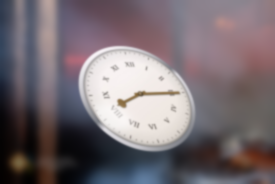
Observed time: 8:15
